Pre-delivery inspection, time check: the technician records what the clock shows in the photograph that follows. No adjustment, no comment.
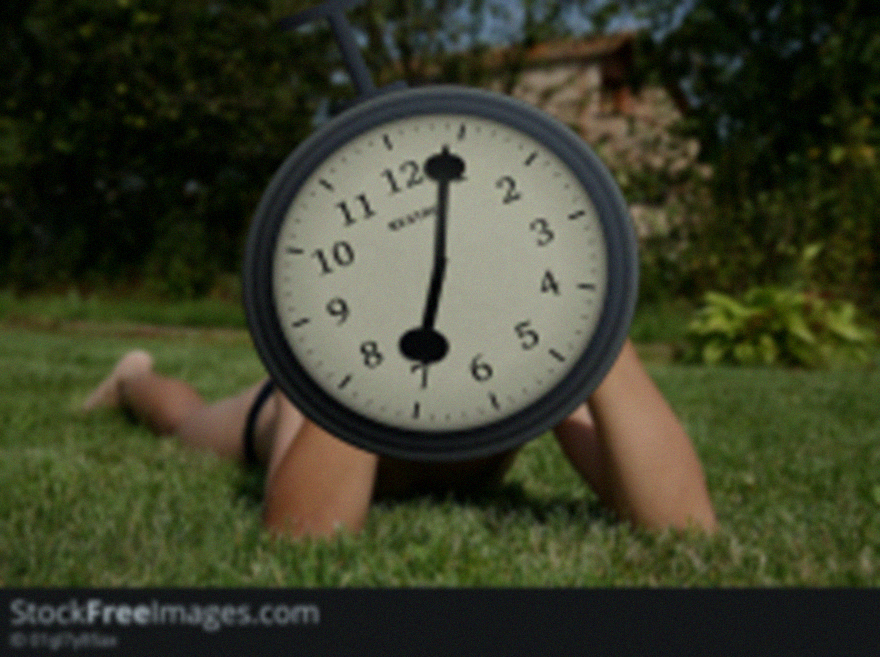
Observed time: 7:04
